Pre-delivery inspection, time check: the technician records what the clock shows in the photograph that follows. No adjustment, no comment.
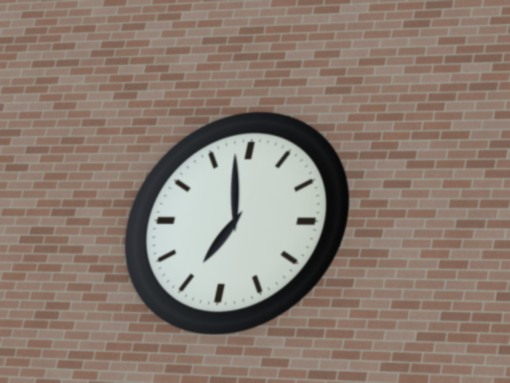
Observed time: 6:58
